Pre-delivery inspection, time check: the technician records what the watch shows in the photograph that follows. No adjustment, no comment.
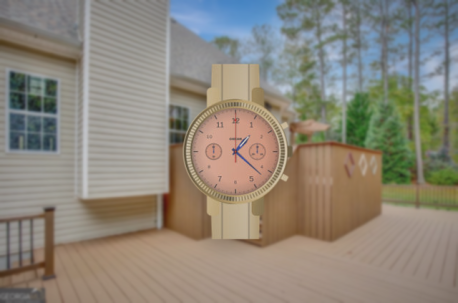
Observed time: 1:22
